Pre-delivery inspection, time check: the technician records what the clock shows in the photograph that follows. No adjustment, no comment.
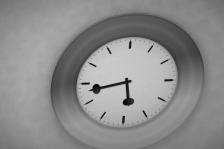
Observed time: 5:43
